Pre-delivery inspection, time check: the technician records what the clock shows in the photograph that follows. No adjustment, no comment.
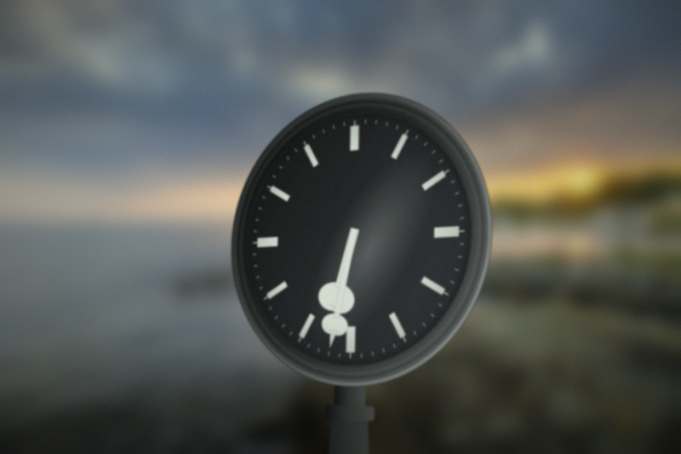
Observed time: 6:32
